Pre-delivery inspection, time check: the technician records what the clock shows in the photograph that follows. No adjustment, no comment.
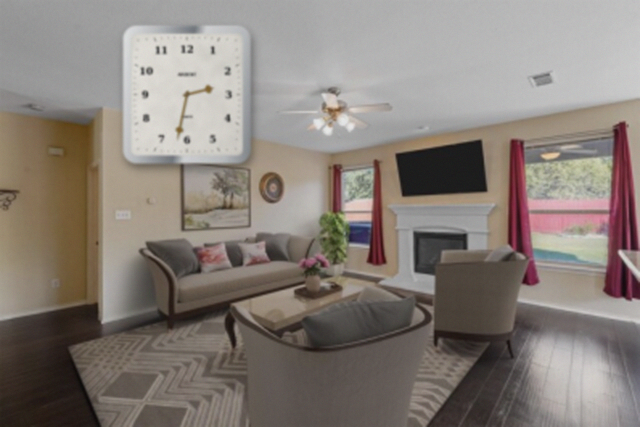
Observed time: 2:32
